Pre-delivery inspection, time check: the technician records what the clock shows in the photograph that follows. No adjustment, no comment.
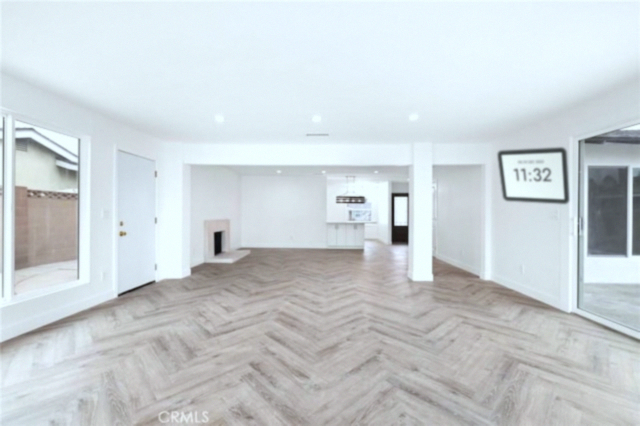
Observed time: 11:32
